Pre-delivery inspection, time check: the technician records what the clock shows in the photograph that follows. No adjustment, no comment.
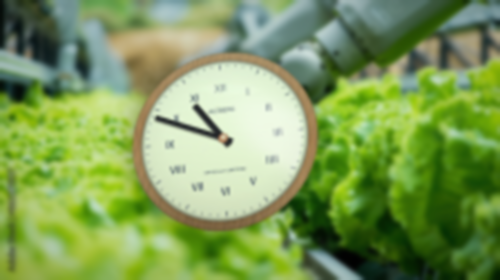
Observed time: 10:49
